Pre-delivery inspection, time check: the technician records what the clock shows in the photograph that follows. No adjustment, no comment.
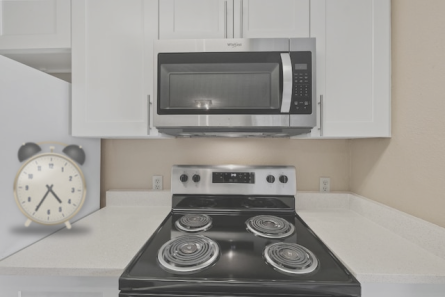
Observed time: 4:35
